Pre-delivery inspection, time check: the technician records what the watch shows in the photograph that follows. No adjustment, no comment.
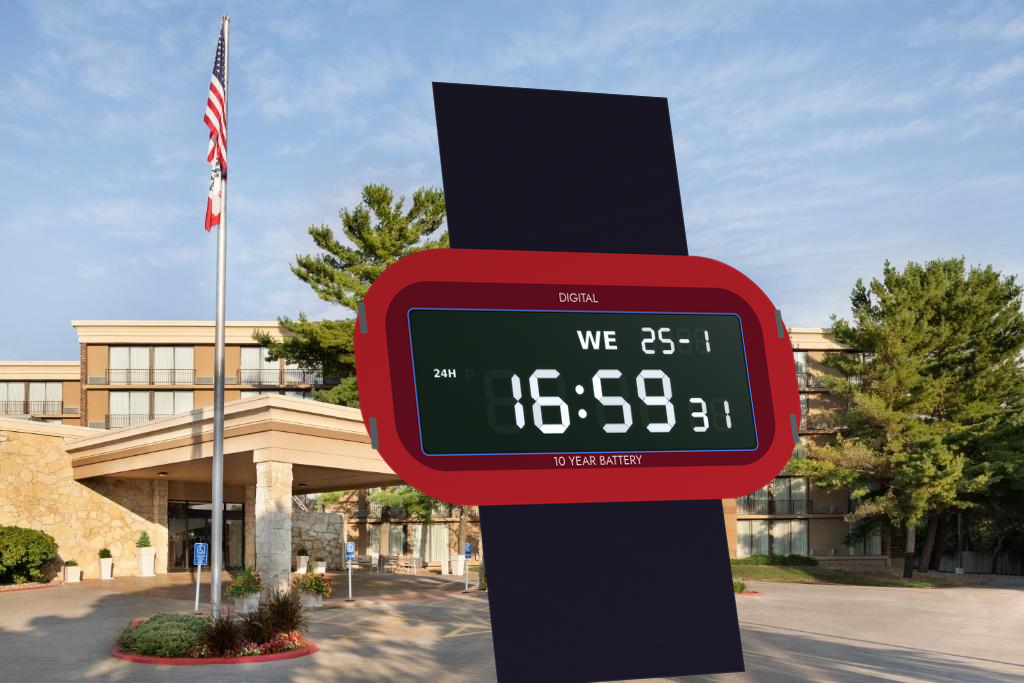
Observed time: 16:59:31
